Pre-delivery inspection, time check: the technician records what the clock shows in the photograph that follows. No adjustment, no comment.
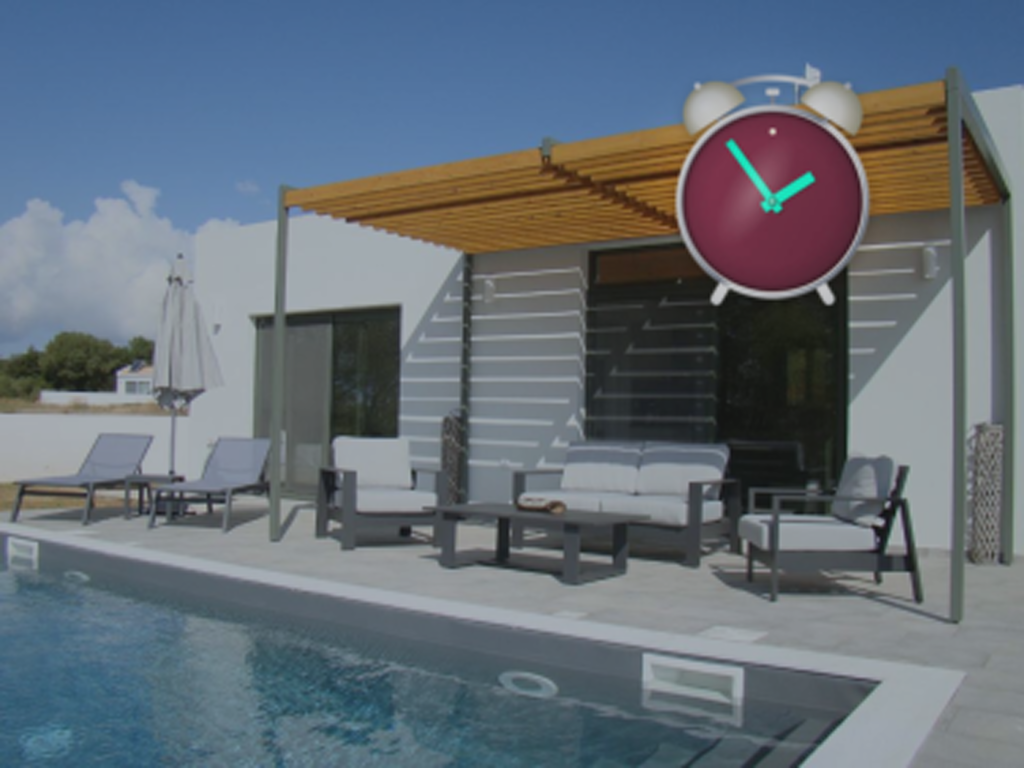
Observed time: 1:54
